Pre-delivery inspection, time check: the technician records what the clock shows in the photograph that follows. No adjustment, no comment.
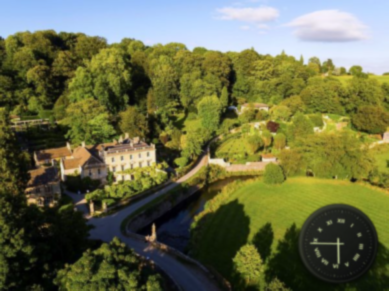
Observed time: 5:44
